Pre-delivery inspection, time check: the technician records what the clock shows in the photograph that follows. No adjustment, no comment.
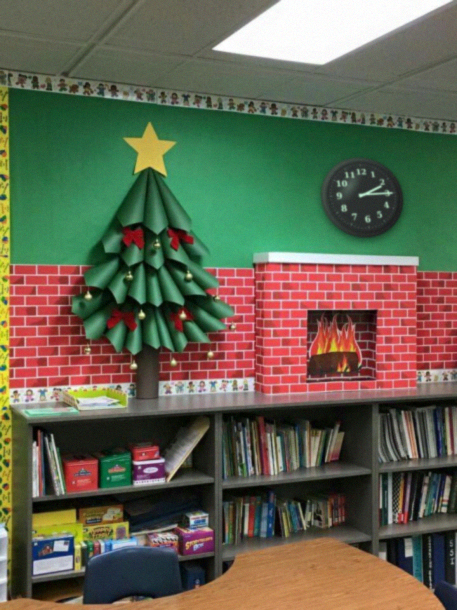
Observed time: 2:15
